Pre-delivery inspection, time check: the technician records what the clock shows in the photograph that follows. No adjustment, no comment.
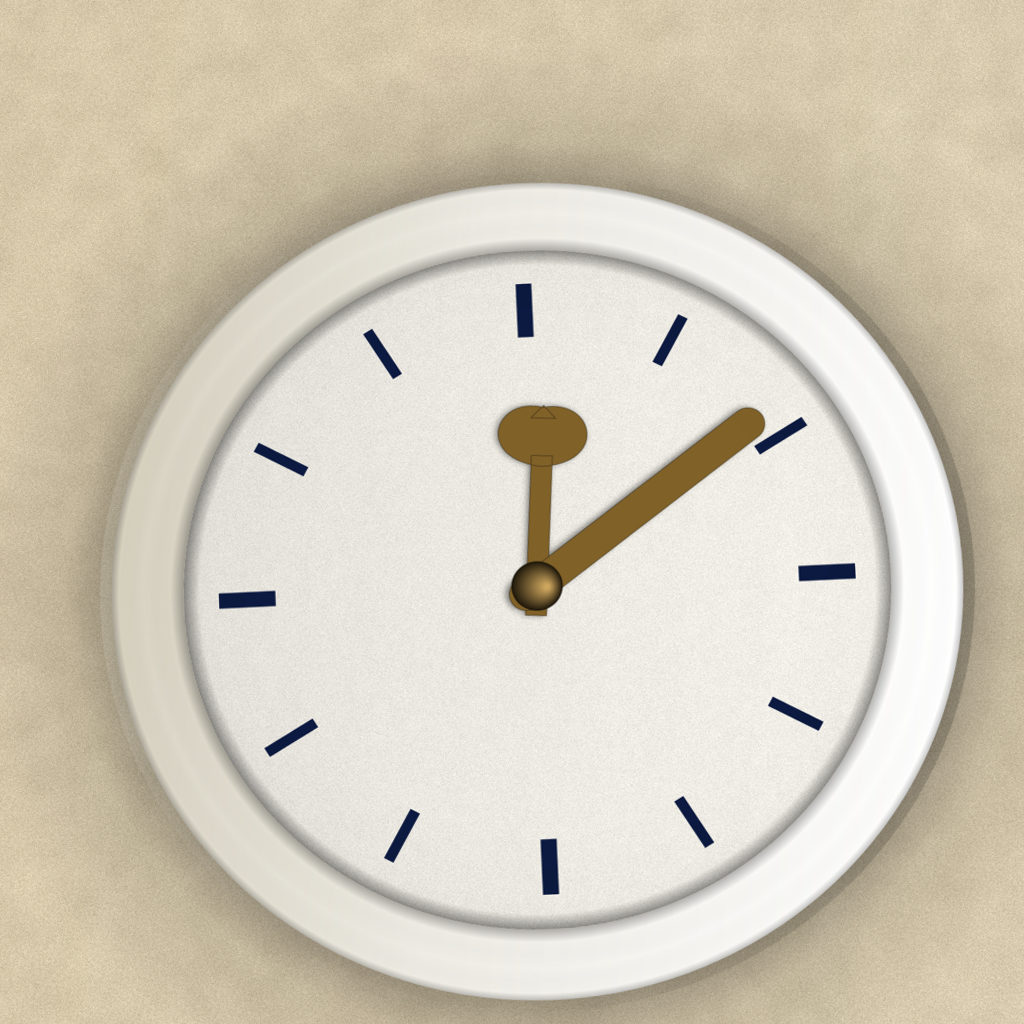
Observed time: 12:09
